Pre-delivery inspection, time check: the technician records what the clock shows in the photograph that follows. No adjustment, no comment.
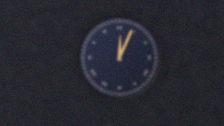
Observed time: 12:04
